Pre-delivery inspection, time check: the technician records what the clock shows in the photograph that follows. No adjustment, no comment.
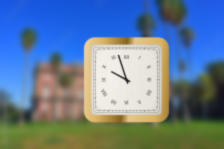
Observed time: 9:57
